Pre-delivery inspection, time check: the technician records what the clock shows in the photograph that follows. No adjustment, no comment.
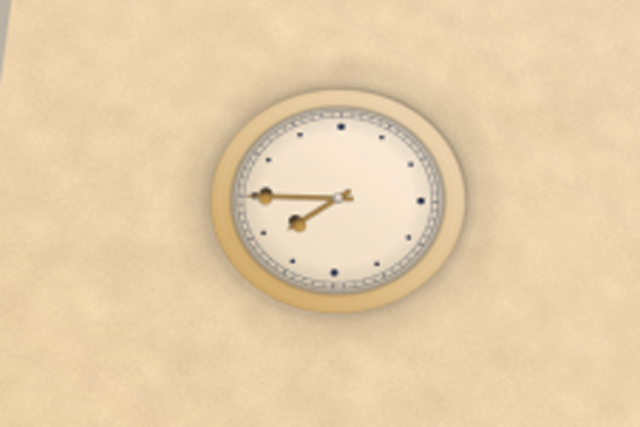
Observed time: 7:45
